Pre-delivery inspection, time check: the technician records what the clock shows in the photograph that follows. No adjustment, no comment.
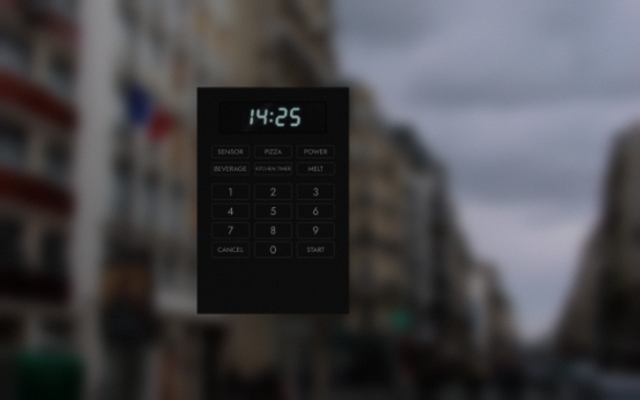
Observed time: 14:25
